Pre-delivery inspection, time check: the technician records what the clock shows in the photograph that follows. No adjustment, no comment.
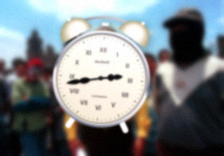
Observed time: 2:43
